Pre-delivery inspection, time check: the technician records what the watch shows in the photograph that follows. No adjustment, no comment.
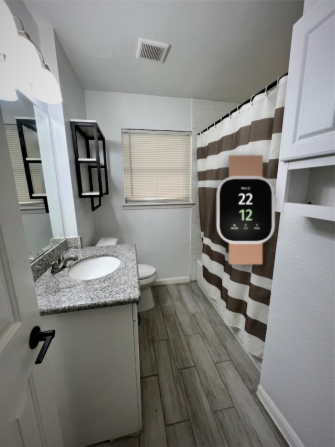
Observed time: 22:12
